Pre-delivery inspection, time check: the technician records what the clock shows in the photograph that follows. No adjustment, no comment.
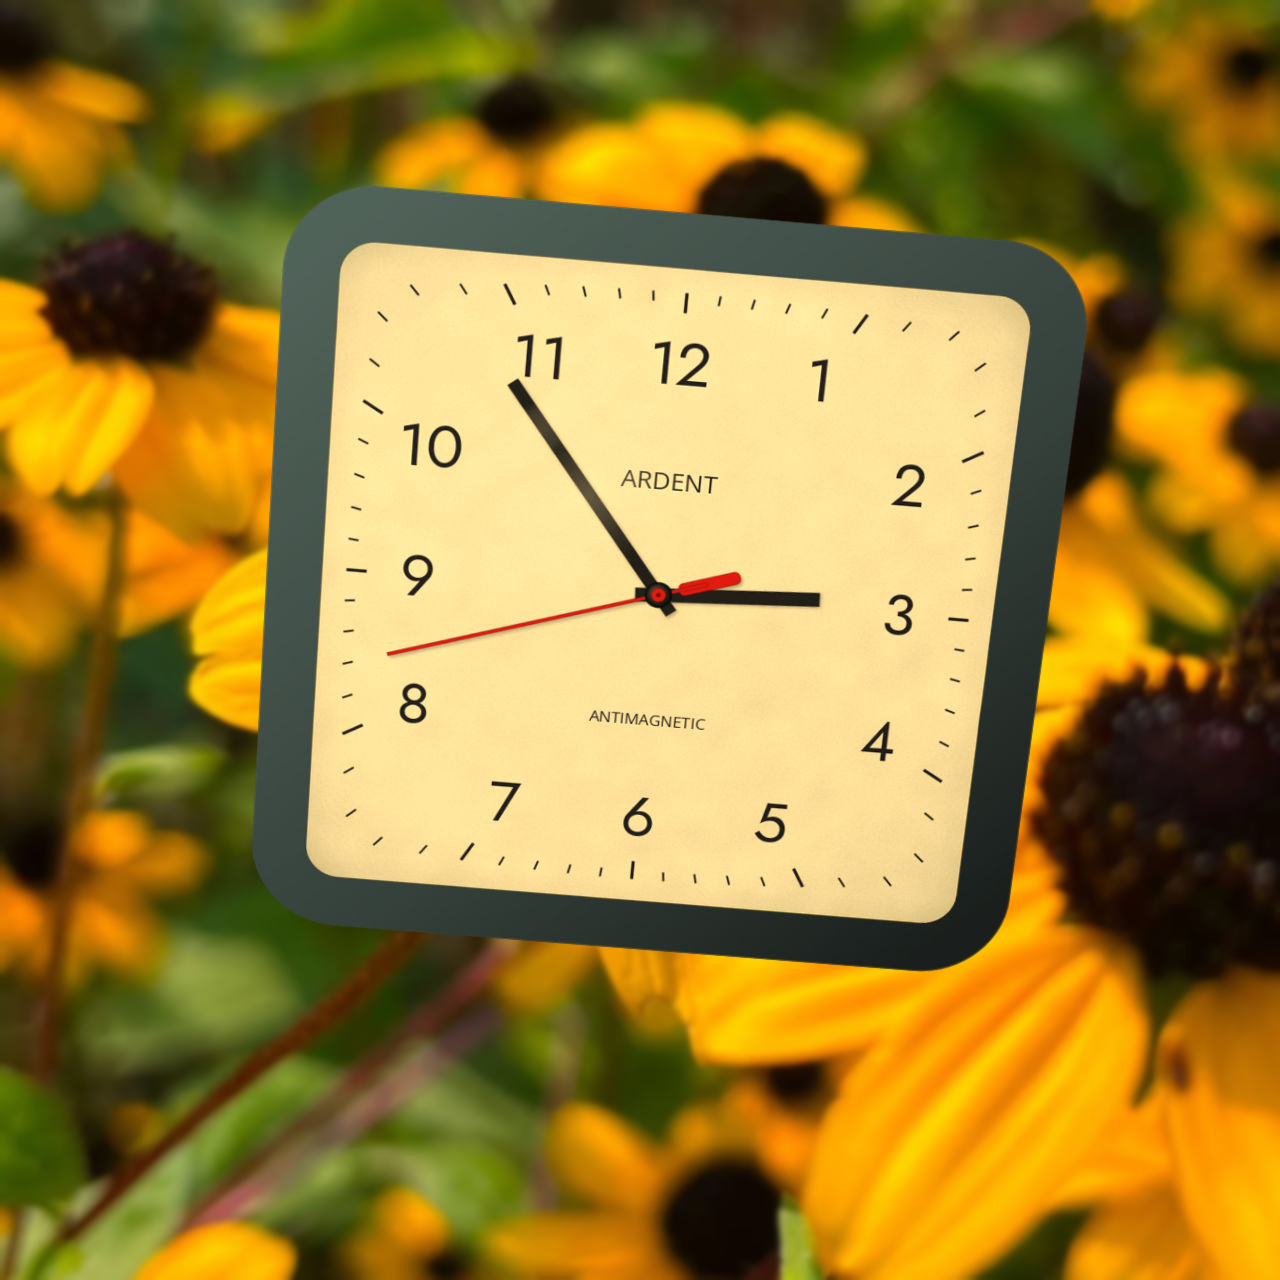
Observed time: 2:53:42
